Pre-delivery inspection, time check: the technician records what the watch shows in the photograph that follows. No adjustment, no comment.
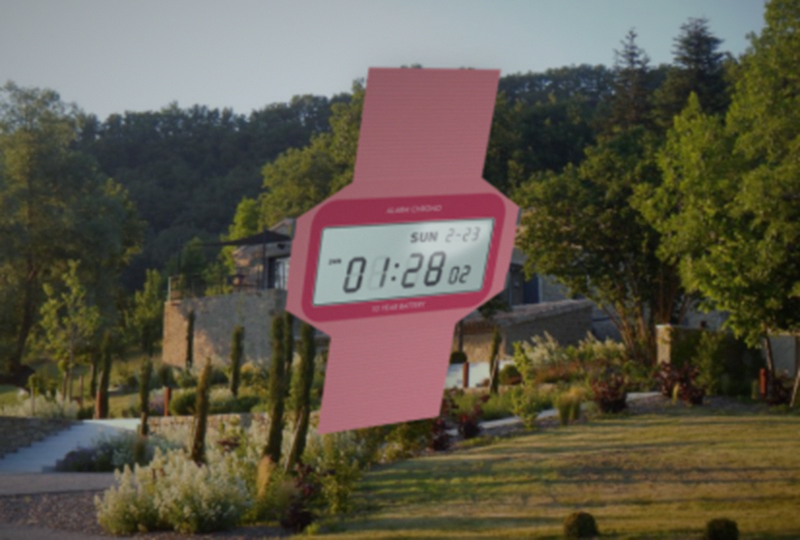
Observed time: 1:28:02
